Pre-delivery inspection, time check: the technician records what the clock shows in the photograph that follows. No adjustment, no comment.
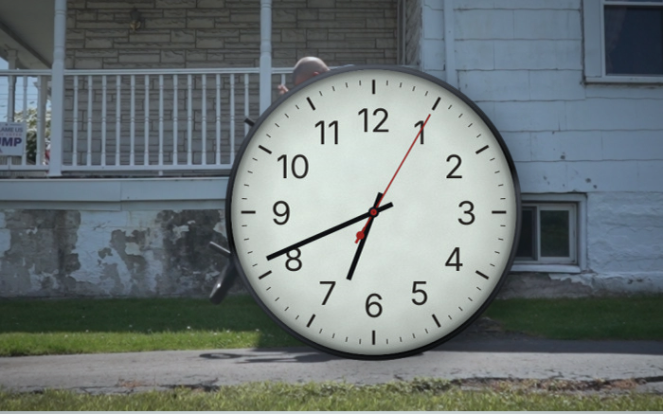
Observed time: 6:41:05
